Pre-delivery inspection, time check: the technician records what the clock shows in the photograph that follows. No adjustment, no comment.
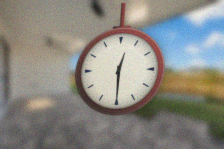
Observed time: 12:30
